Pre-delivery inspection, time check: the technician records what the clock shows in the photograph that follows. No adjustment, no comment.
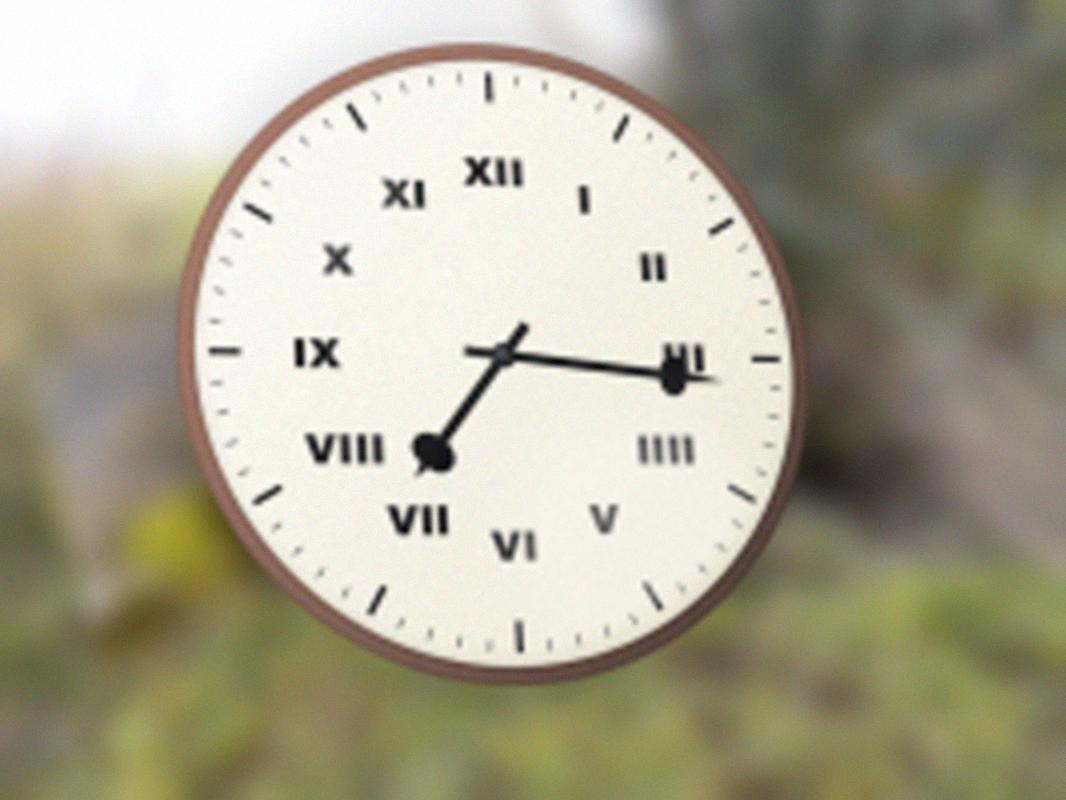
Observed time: 7:16
